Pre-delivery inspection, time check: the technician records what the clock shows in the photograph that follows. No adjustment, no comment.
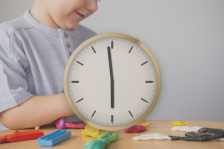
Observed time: 5:59
